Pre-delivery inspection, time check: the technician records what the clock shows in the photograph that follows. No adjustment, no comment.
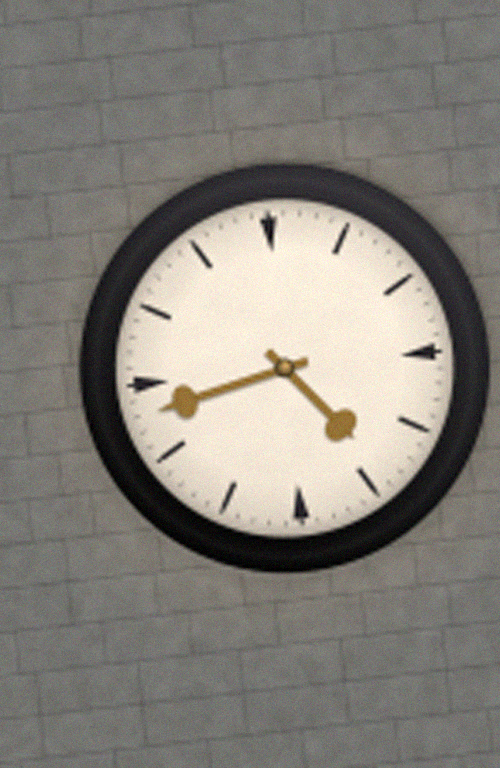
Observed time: 4:43
